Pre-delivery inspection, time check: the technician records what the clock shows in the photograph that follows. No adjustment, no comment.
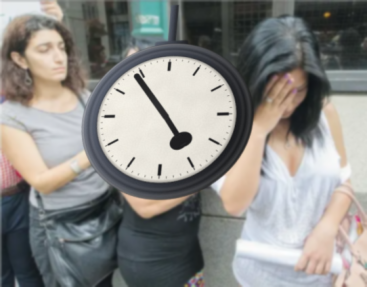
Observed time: 4:54
